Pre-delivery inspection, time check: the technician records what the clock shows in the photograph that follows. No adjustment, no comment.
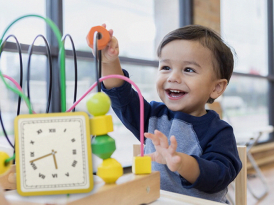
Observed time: 5:42
